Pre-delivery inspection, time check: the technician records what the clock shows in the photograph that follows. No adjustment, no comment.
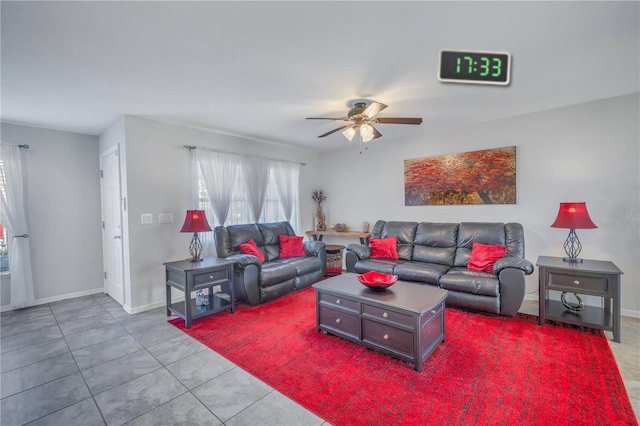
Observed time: 17:33
